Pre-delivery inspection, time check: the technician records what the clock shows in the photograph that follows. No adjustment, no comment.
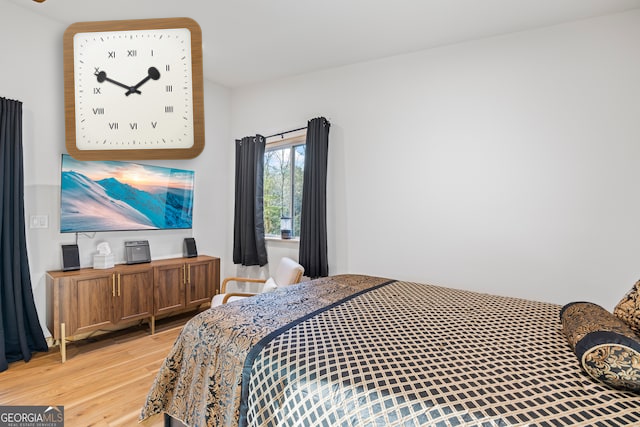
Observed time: 1:49
